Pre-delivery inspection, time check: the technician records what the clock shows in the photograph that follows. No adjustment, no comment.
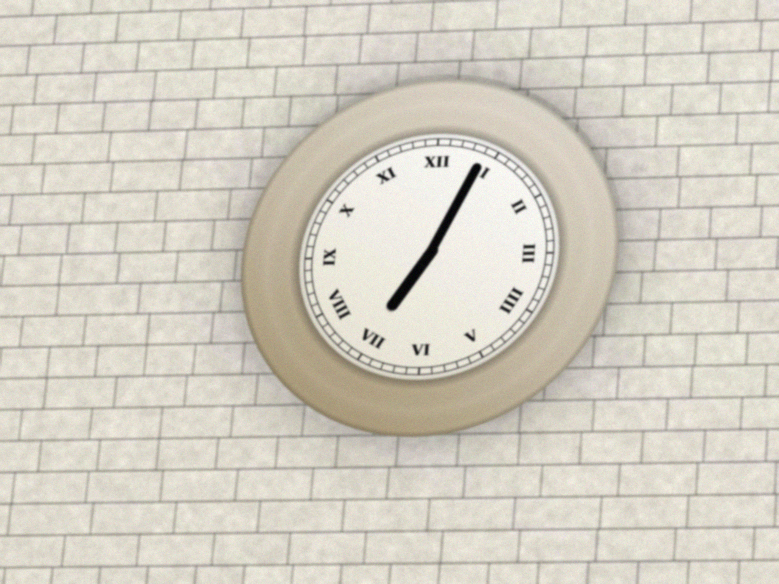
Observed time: 7:04
